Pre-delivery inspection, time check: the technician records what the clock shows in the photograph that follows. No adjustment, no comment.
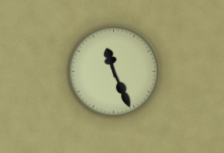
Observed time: 11:26
